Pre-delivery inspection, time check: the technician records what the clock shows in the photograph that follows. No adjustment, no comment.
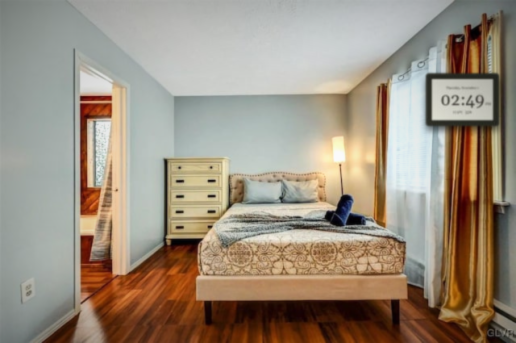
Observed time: 2:49
